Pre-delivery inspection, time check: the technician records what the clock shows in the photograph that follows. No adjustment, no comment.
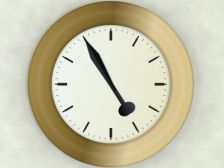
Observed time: 4:55
